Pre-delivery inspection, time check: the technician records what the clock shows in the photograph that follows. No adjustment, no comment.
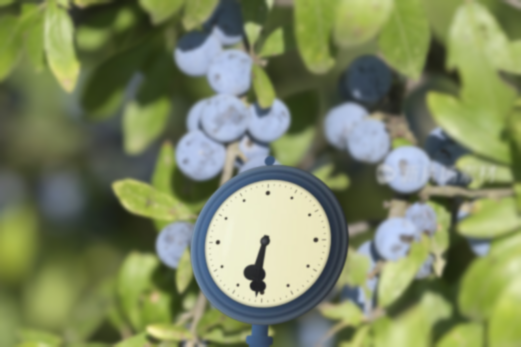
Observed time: 6:31
